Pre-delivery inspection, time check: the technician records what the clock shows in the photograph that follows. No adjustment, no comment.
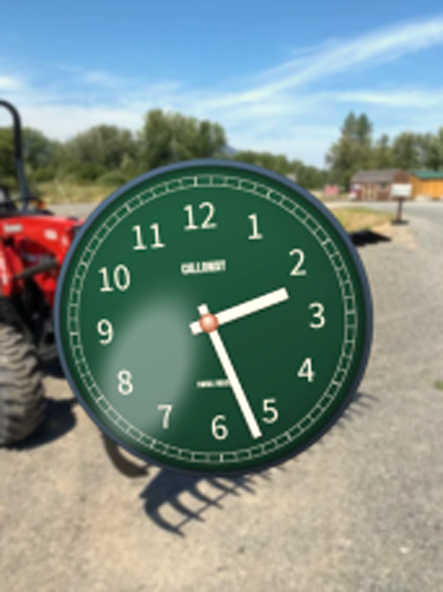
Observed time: 2:27
